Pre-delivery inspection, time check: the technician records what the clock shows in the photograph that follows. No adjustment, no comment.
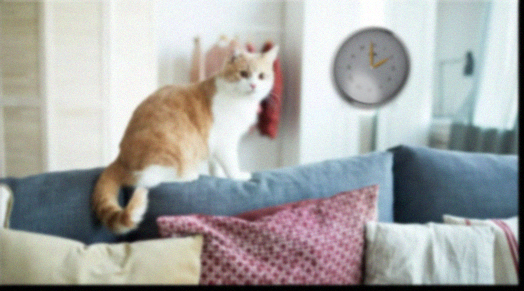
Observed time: 1:59
